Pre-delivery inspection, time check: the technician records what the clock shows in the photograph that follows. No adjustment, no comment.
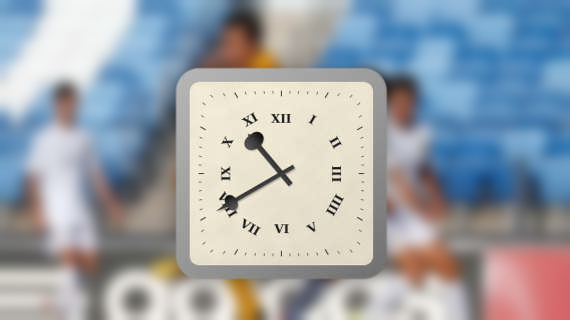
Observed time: 10:40
